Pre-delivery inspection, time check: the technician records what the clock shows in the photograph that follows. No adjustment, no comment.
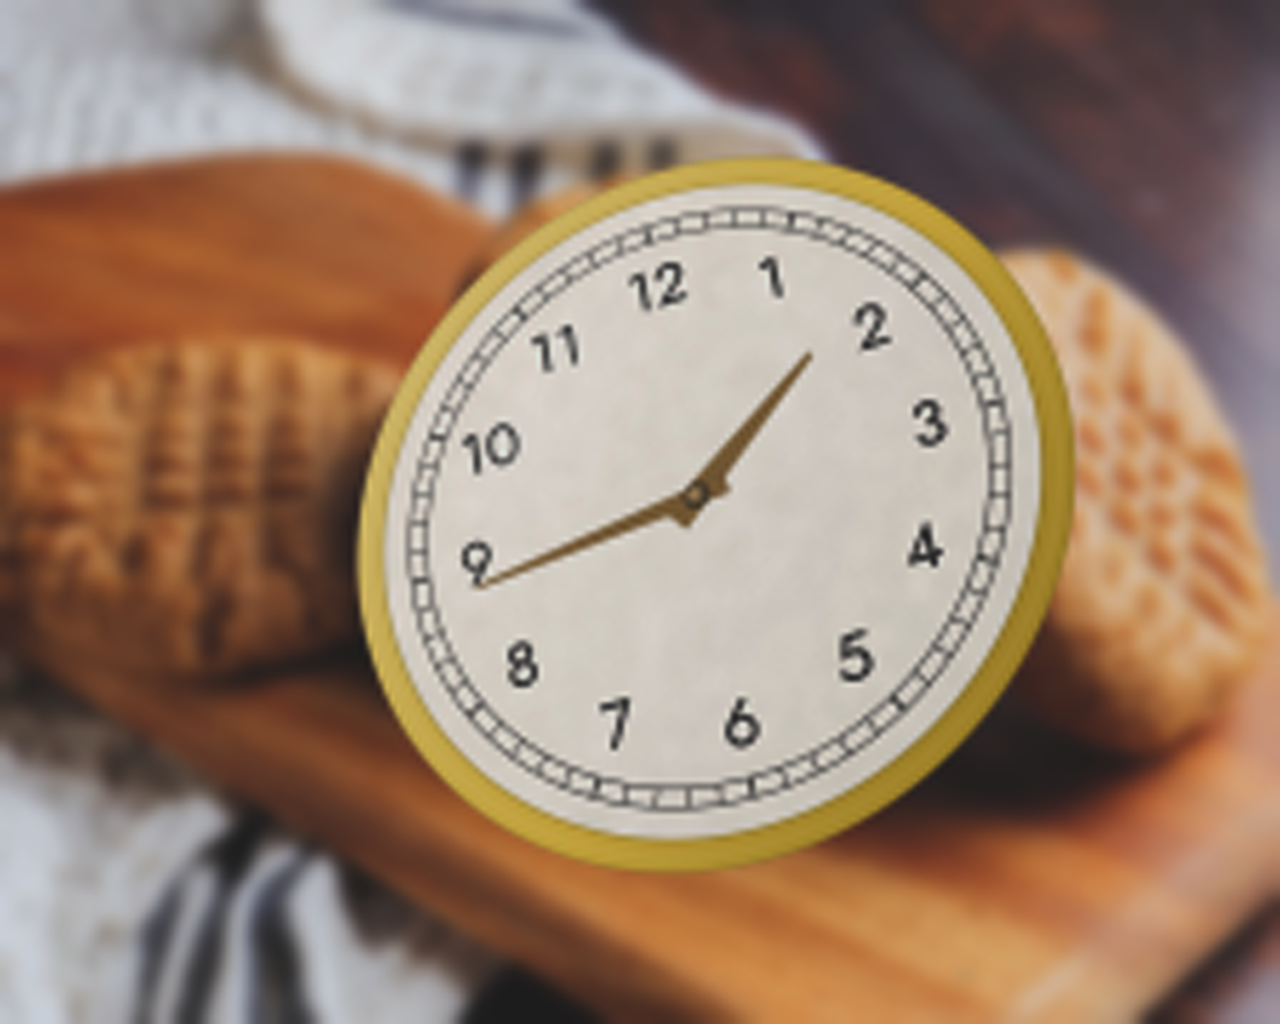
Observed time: 1:44
